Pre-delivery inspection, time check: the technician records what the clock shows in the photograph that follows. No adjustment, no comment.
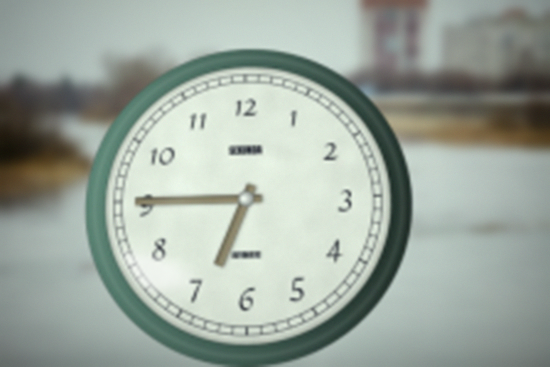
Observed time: 6:45
